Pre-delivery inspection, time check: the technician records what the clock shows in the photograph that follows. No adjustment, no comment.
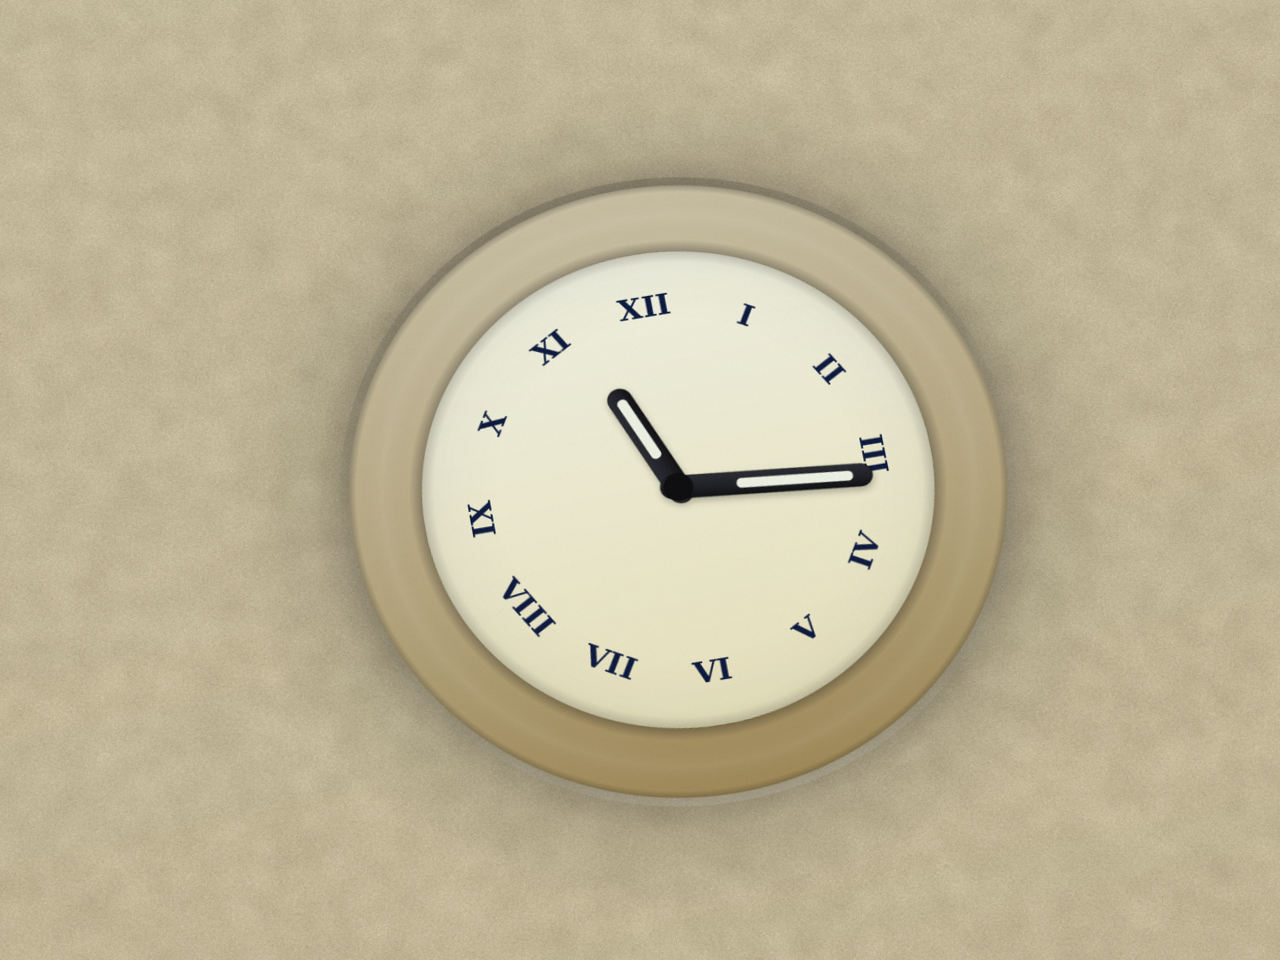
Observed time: 11:16
